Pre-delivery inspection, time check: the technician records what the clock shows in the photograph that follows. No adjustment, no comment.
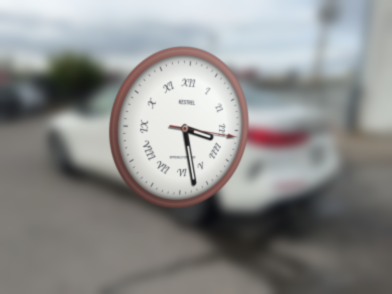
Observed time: 3:27:16
